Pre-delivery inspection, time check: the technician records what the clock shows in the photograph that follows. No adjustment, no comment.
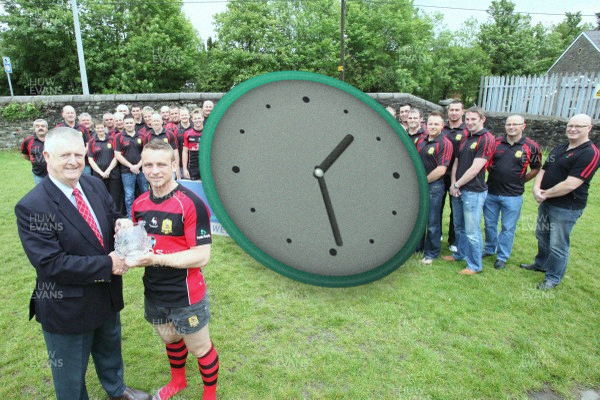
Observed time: 1:29
